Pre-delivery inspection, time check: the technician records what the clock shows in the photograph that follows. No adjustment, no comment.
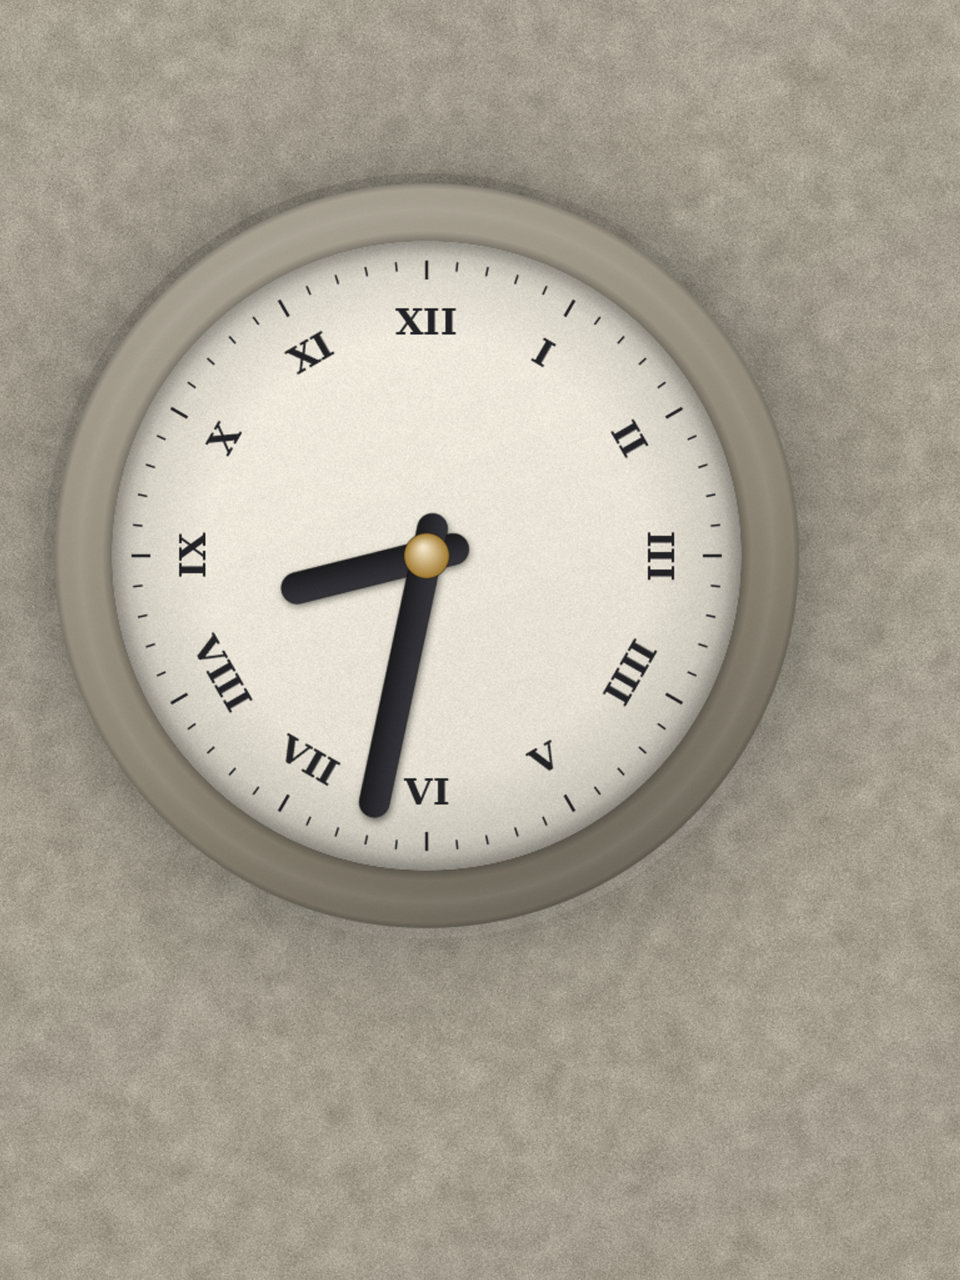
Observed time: 8:32
